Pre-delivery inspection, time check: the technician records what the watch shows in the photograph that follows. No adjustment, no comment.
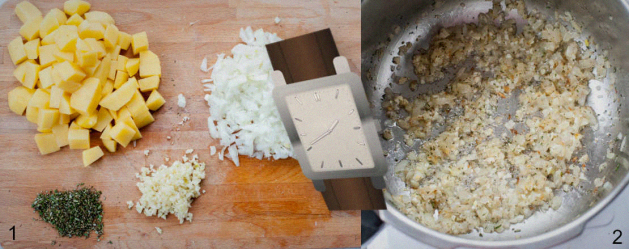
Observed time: 1:41
